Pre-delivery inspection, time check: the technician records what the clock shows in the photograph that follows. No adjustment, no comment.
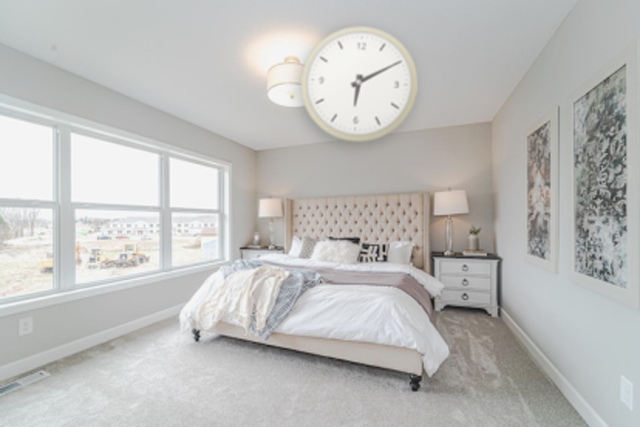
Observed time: 6:10
